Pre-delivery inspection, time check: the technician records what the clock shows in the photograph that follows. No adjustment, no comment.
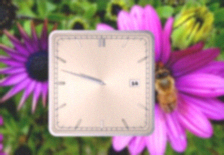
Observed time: 9:48
